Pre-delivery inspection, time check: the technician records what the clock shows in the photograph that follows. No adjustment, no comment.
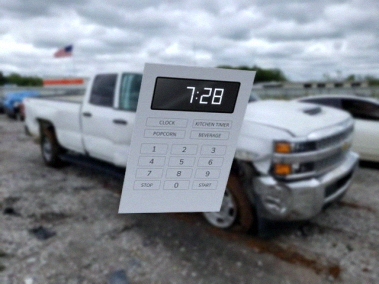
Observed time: 7:28
